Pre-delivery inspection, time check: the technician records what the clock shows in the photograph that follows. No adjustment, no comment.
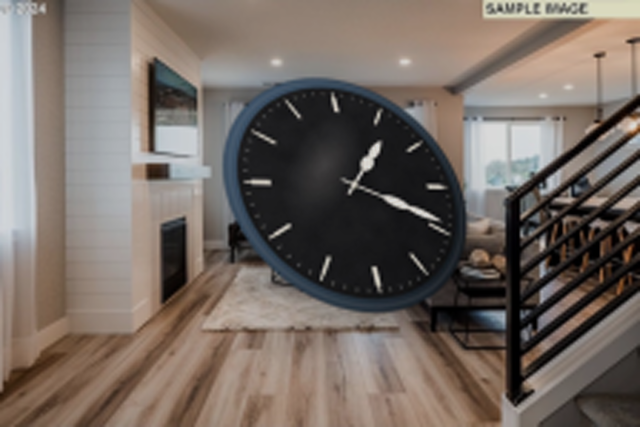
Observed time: 1:19
